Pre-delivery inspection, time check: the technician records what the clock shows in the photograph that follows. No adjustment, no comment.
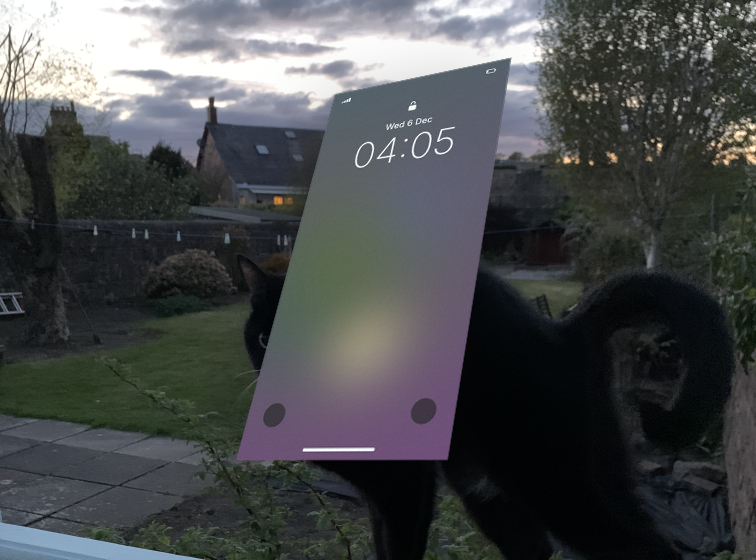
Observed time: 4:05
